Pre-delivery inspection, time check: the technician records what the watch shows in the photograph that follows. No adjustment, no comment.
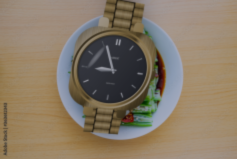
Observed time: 8:56
